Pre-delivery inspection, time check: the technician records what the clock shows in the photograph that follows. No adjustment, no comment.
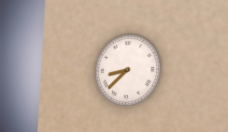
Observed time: 8:38
